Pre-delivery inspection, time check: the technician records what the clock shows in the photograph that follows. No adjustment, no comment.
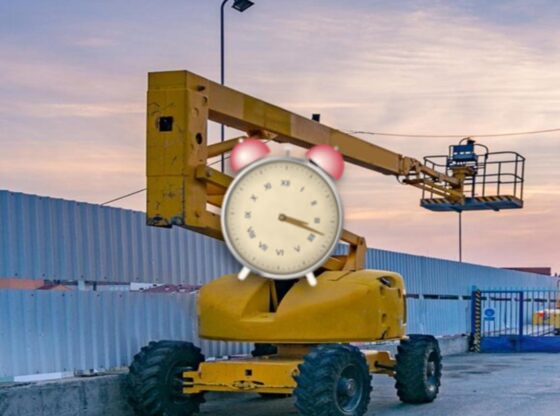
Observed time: 3:18
